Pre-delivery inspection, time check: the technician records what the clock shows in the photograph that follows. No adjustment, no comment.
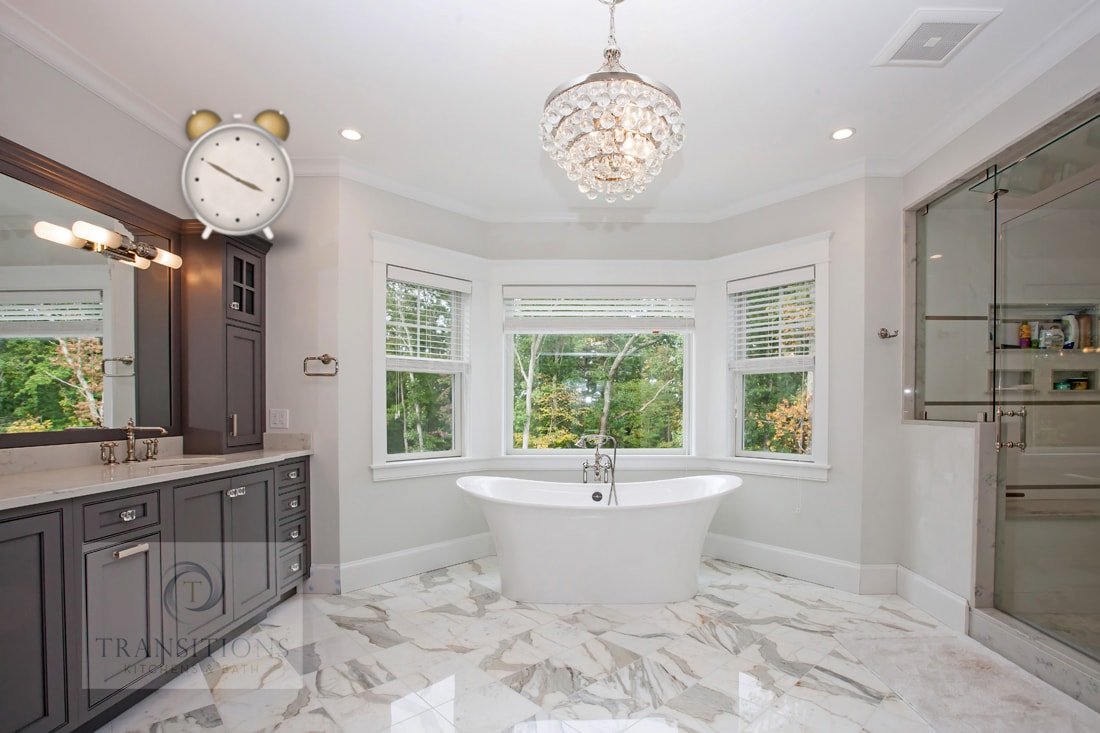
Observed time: 3:50
